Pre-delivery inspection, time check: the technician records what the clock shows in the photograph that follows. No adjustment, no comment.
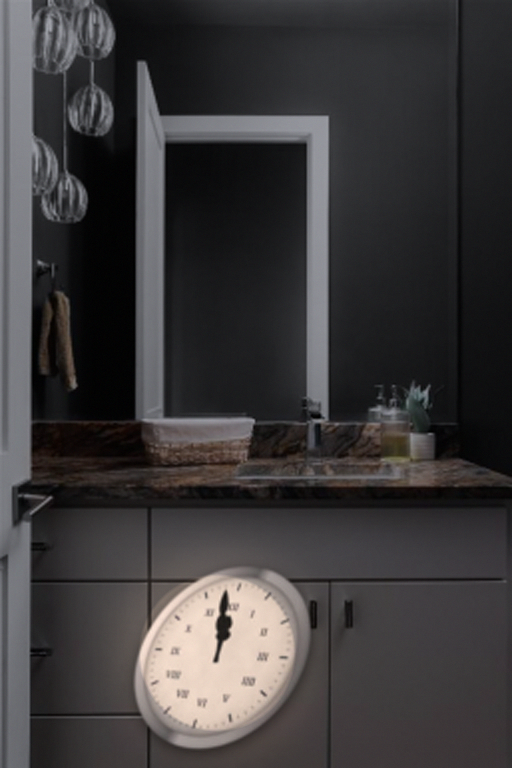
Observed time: 11:58
